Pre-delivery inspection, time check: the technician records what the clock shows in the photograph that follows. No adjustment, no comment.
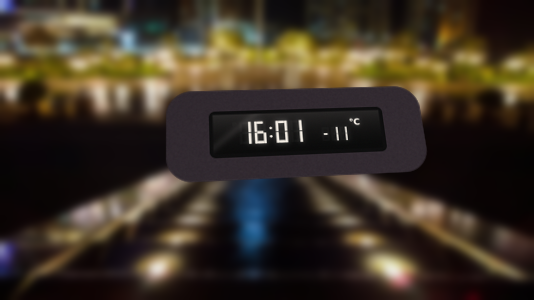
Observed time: 16:01
